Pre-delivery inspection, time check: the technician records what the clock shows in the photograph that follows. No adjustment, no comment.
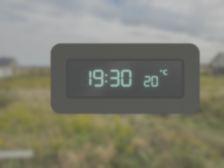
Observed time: 19:30
